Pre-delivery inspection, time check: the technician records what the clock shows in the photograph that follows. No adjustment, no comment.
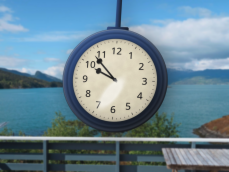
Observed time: 9:53
